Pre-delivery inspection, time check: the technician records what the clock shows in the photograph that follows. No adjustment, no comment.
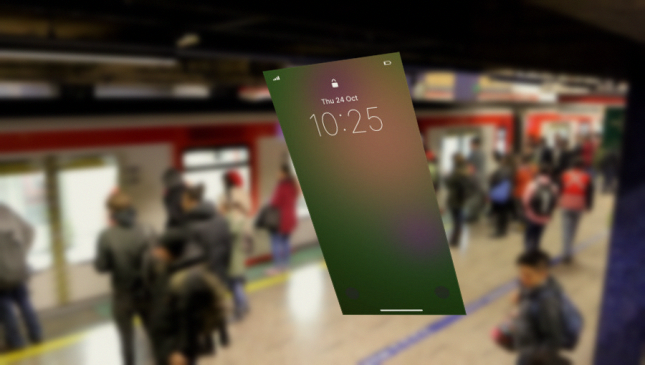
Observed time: 10:25
